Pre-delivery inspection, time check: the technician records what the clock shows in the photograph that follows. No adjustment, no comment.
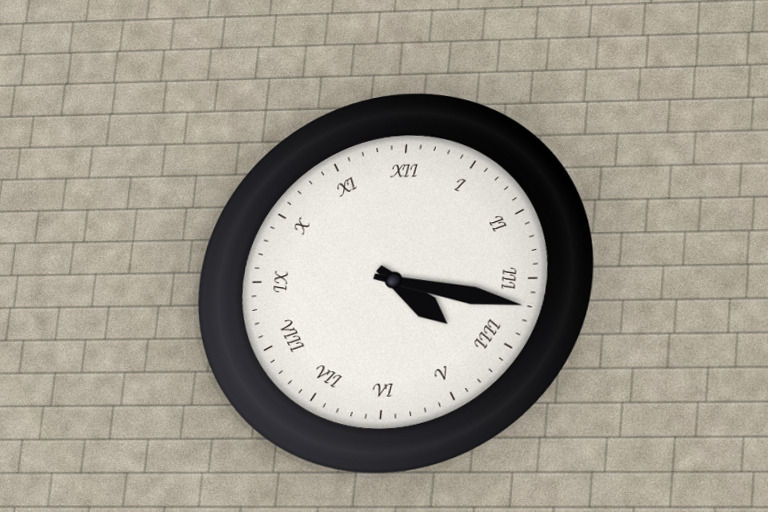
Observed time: 4:17
